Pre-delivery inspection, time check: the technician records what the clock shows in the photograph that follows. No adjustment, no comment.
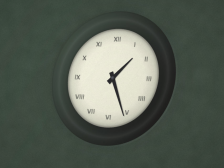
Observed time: 1:26
